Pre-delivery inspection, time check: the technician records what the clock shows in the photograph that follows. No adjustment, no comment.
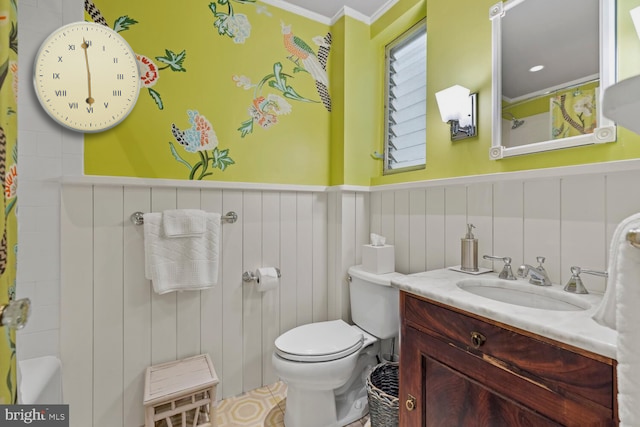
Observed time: 5:59
